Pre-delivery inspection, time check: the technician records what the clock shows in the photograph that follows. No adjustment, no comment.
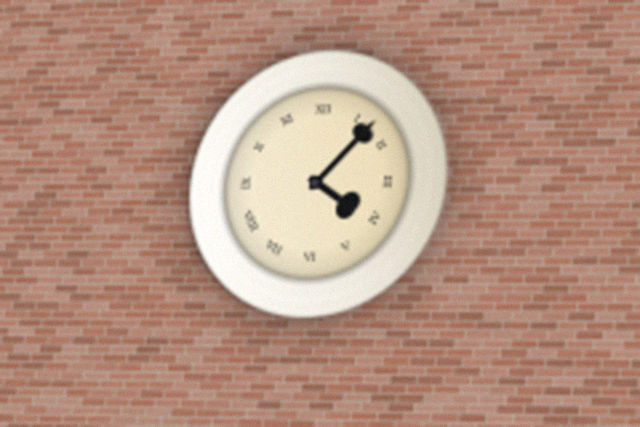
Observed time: 4:07
